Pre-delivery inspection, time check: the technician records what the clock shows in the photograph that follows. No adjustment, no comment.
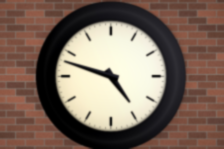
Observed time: 4:48
